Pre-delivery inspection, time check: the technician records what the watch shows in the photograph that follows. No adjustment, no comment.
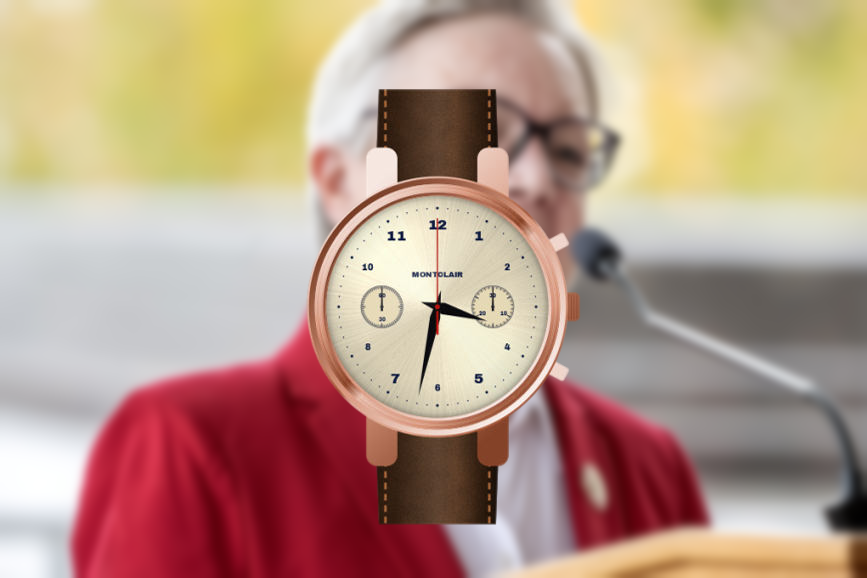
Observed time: 3:32
